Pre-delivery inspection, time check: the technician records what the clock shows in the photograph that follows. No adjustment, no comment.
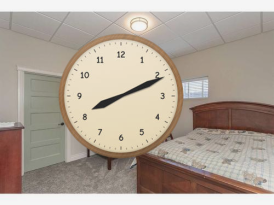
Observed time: 8:11
